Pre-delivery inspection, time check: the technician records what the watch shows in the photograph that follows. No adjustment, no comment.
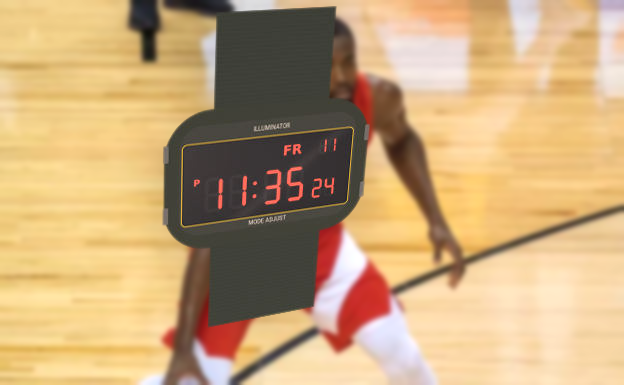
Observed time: 11:35:24
